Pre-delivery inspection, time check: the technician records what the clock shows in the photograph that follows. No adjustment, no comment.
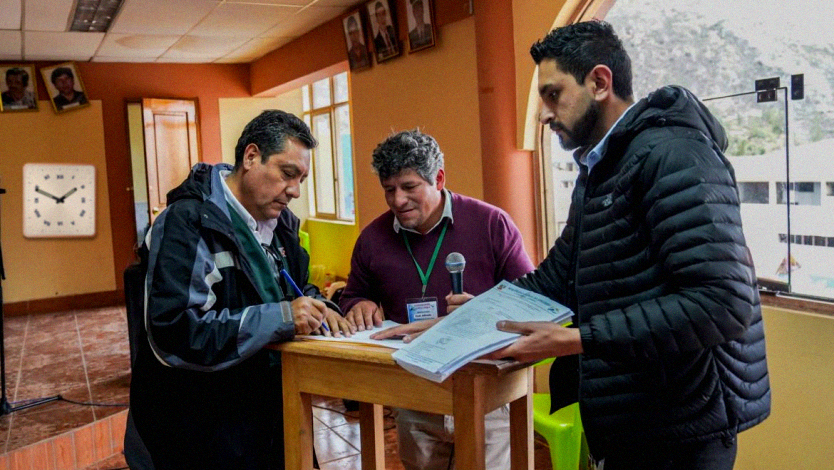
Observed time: 1:49
